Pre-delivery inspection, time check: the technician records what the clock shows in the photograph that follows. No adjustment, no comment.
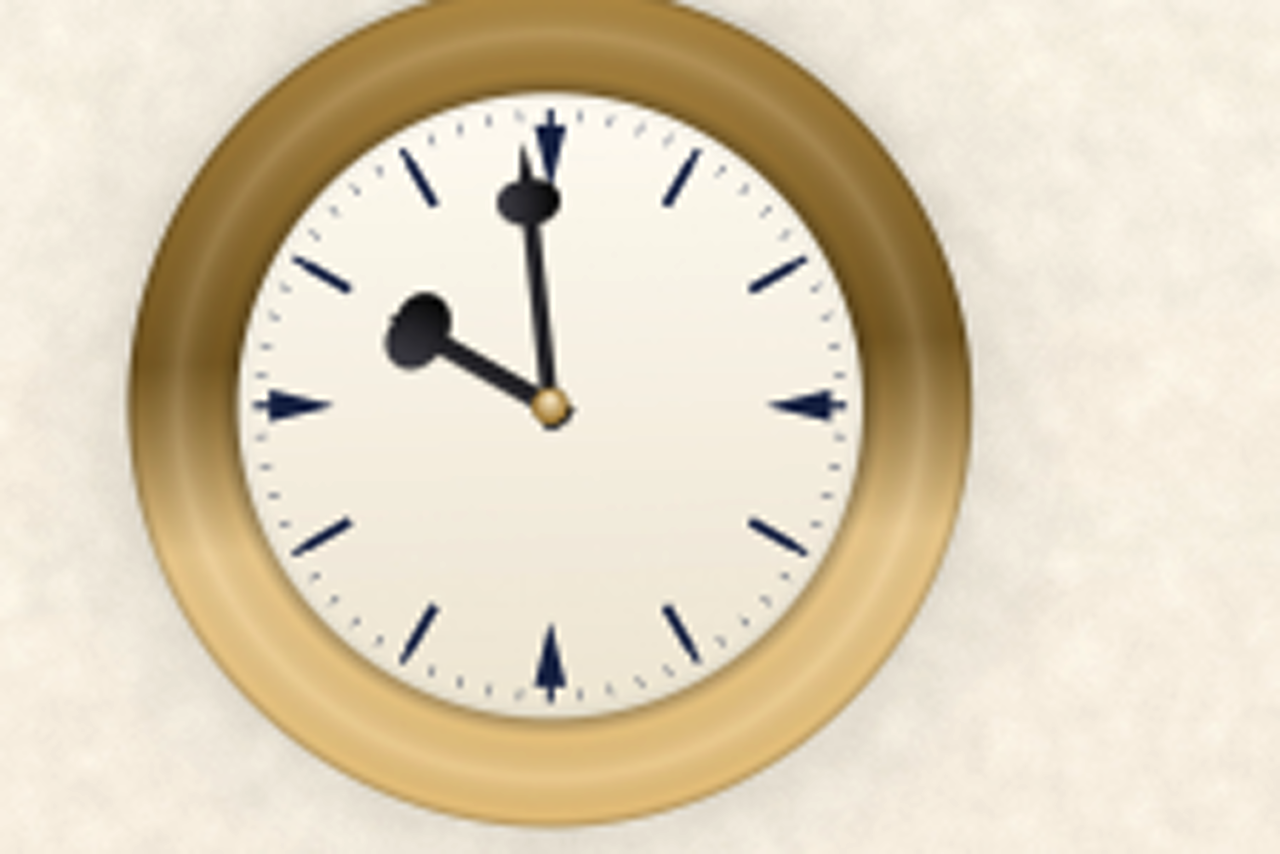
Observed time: 9:59
